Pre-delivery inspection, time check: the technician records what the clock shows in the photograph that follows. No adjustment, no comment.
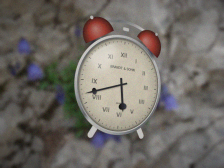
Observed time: 5:42
